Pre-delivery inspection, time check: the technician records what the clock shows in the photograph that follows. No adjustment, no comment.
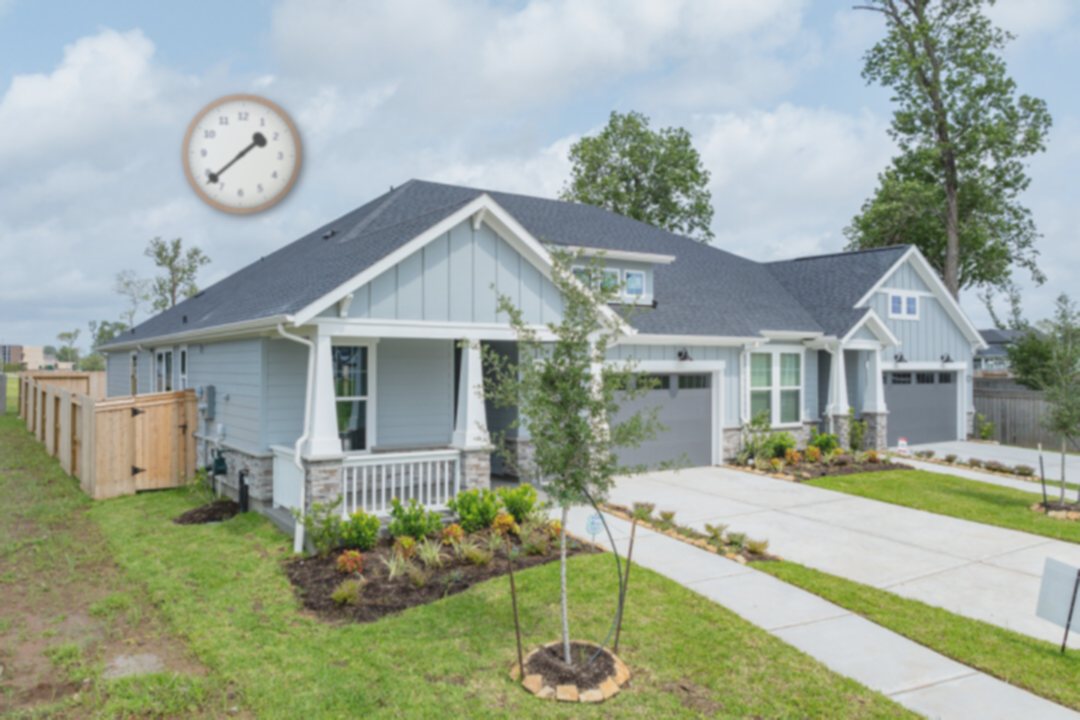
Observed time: 1:38
